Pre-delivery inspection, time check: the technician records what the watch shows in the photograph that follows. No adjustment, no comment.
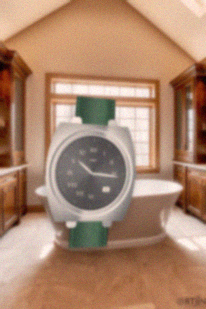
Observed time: 10:16
